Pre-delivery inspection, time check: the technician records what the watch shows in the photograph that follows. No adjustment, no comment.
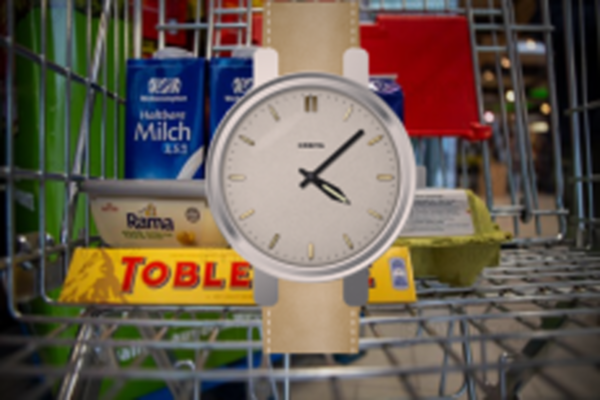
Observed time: 4:08
